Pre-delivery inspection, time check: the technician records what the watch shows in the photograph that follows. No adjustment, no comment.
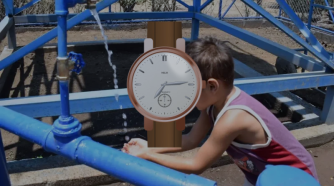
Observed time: 7:14
